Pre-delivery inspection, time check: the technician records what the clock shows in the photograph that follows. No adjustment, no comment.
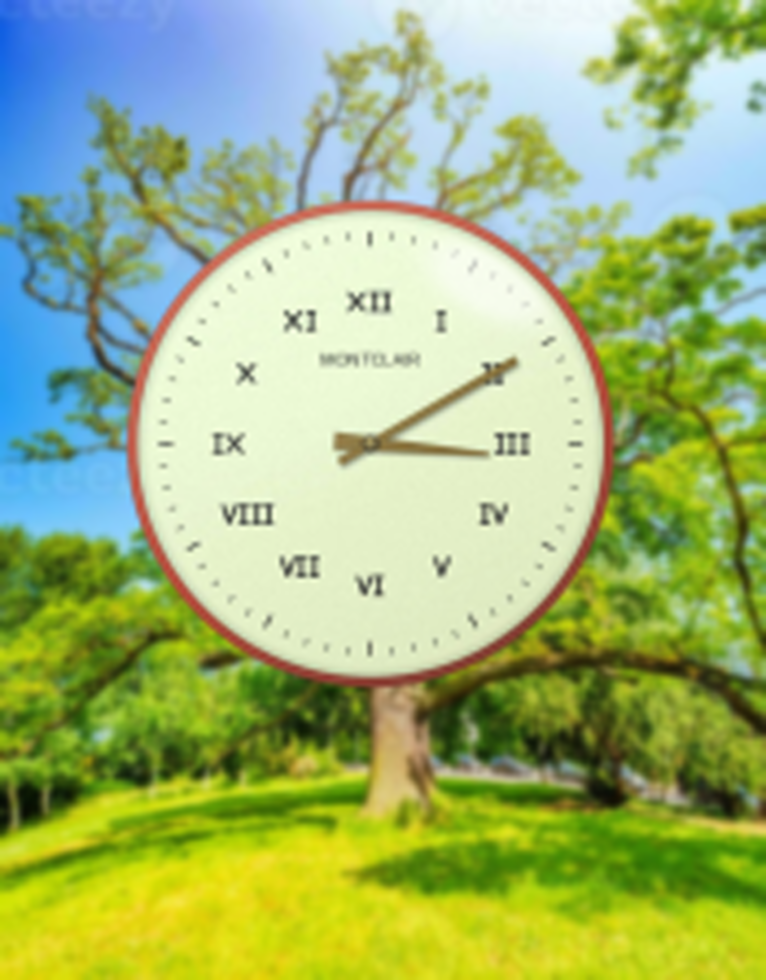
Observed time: 3:10
